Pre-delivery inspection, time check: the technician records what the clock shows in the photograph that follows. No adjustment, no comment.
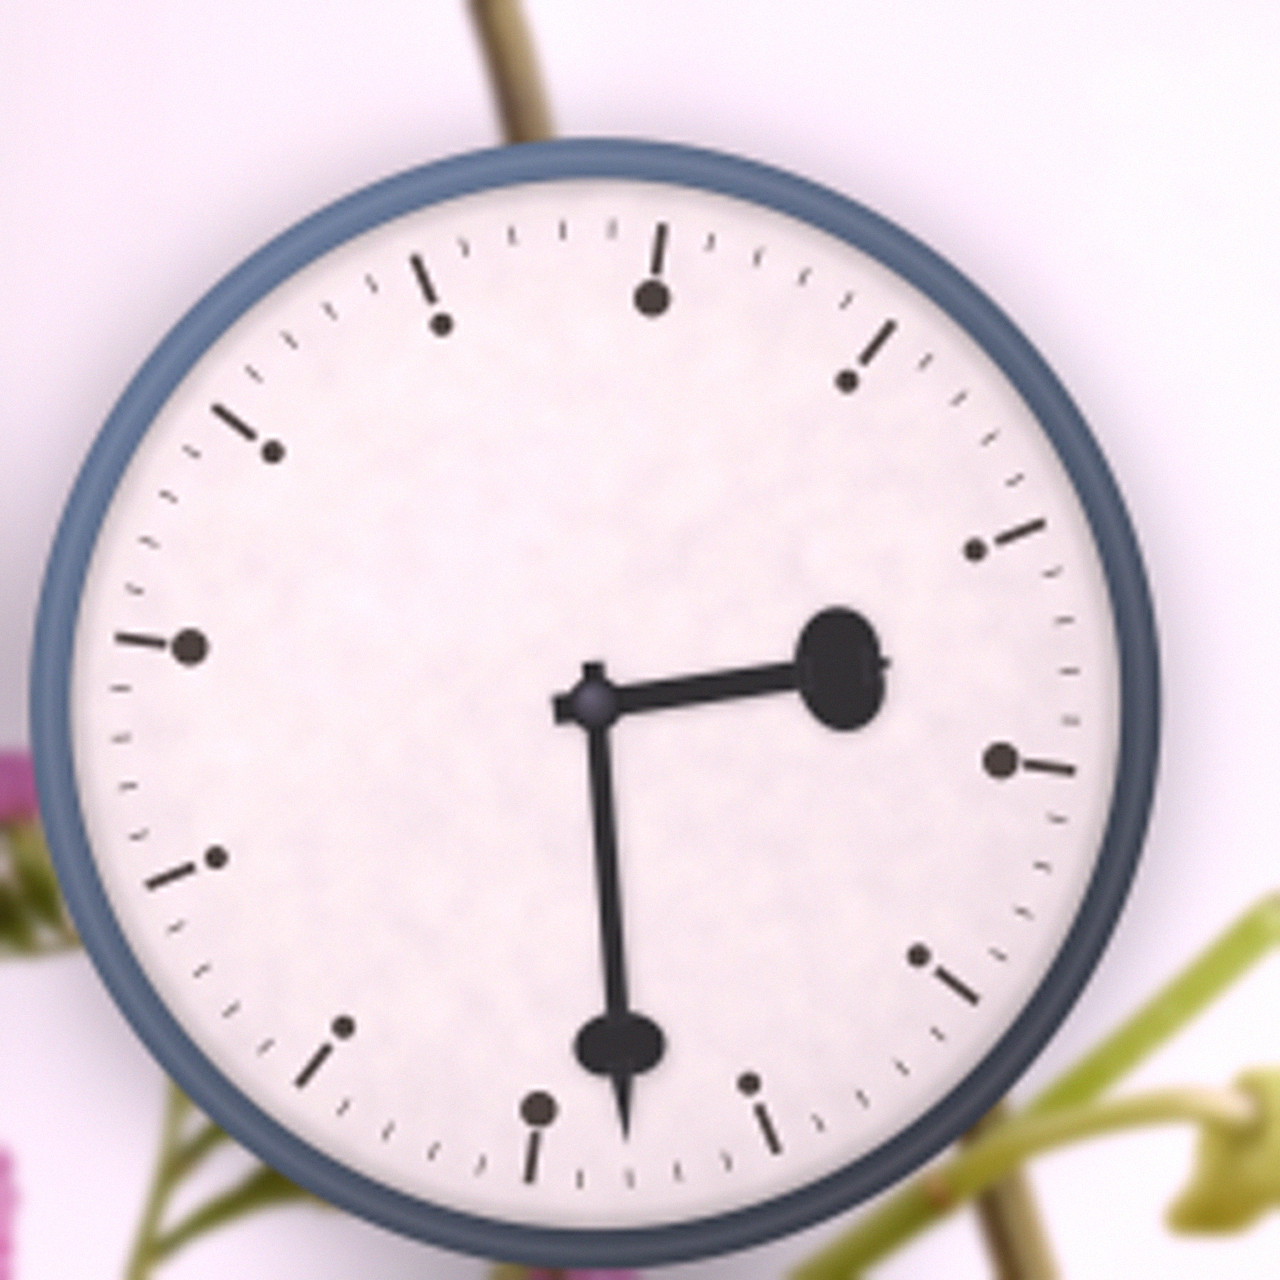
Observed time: 2:28
